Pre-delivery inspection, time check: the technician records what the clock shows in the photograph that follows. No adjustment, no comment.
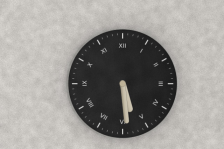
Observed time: 5:29
